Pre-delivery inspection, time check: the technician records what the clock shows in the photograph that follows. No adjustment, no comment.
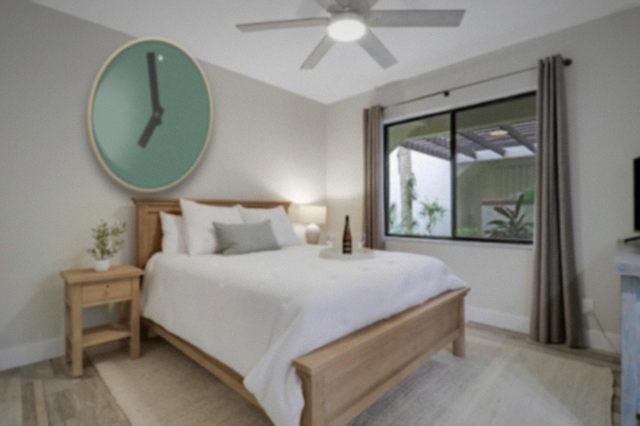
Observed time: 6:58
